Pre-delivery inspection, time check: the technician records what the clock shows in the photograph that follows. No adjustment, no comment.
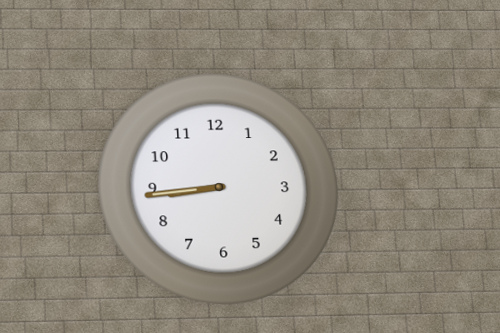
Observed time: 8:44
